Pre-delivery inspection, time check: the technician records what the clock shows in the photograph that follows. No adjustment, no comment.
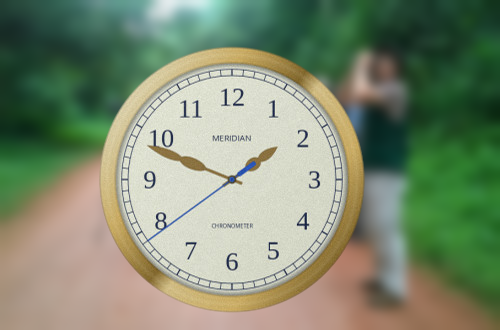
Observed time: 1:48:39
